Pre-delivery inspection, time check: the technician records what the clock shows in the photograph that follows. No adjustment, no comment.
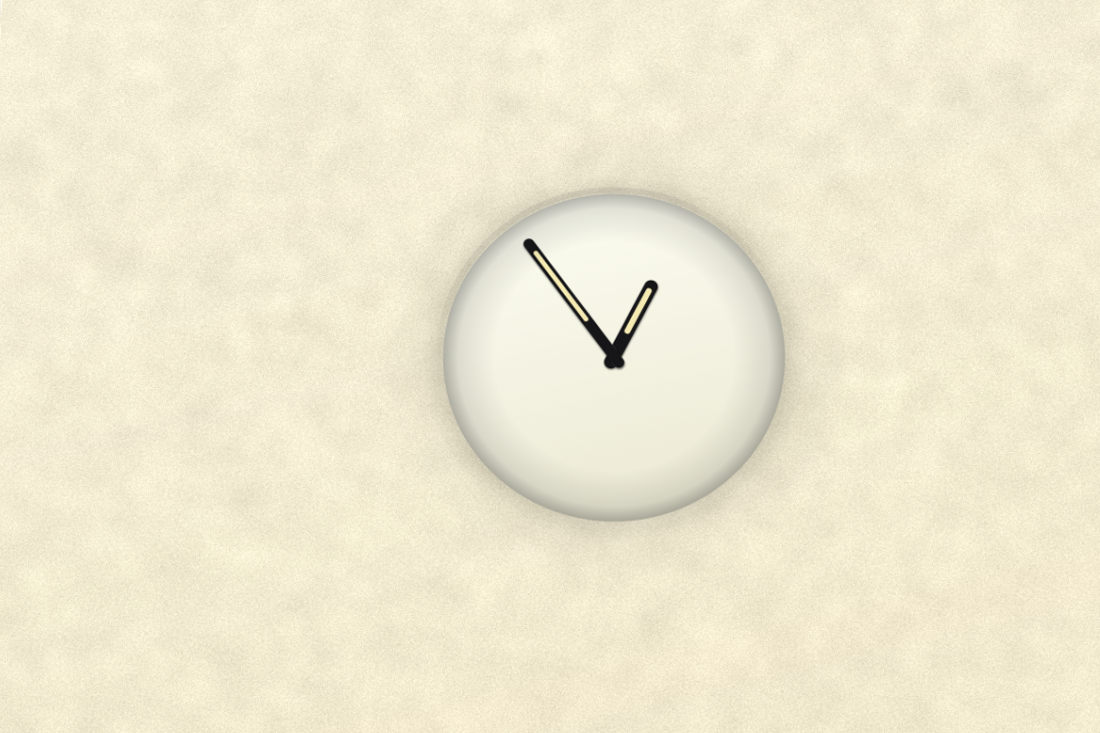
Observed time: 12:54
